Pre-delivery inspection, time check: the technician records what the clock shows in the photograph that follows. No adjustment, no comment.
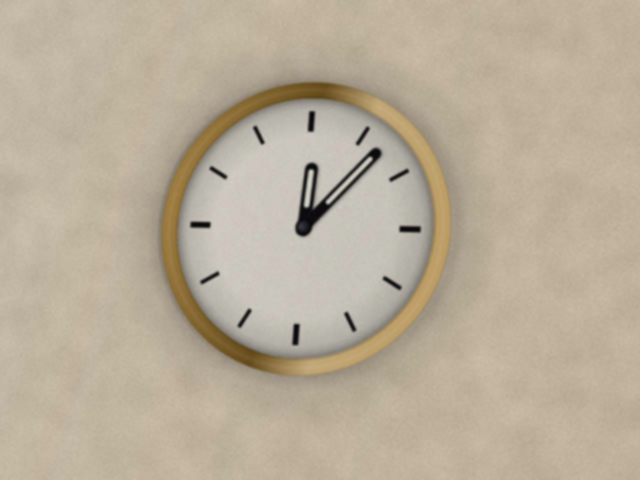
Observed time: 12:07
